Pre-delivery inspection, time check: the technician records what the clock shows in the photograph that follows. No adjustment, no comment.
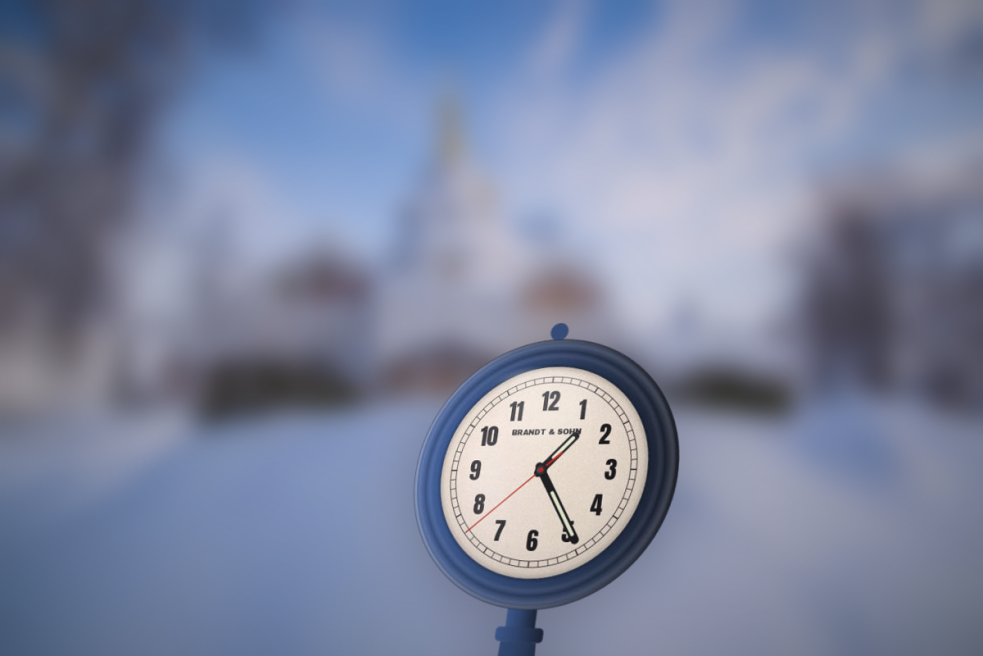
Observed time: 1:24:38
